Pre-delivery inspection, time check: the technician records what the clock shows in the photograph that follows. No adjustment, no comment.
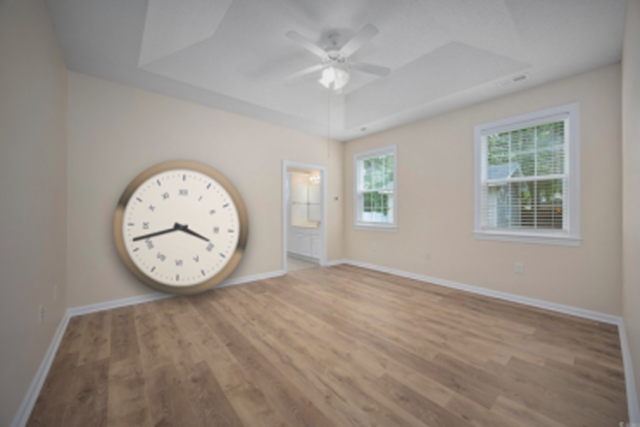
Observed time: 3:42
